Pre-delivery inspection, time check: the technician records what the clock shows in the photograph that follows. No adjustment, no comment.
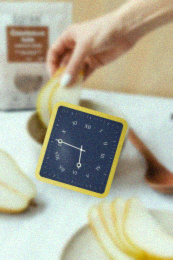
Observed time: 5:46
